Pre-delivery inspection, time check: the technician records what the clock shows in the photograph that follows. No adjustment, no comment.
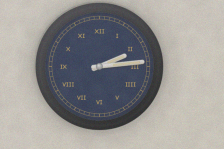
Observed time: 2:14
